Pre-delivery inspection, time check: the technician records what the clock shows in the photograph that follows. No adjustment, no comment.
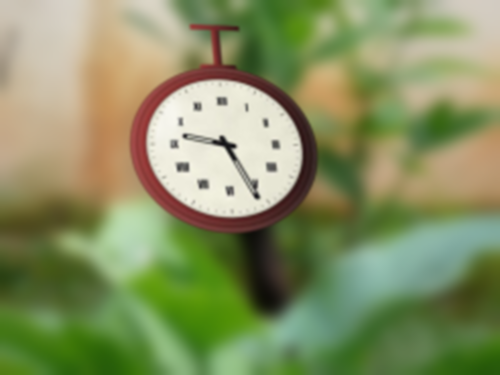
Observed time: 9:26
